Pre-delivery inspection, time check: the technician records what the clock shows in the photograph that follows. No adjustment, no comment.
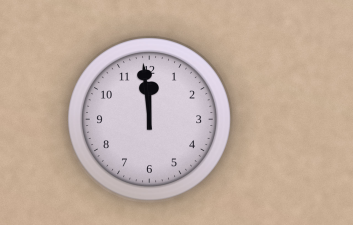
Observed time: 11:59
